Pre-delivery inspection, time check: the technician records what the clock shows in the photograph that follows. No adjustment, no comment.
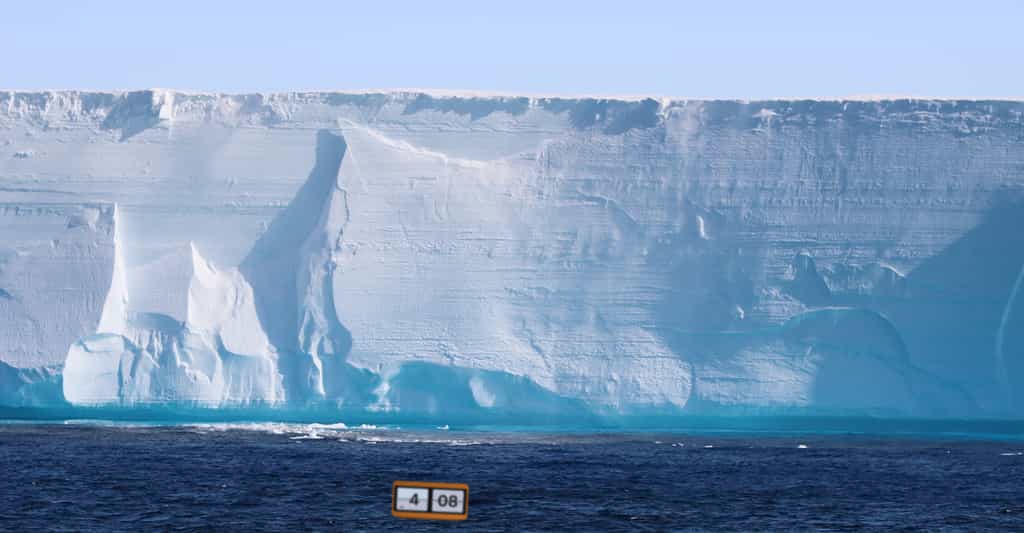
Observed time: 4:08
